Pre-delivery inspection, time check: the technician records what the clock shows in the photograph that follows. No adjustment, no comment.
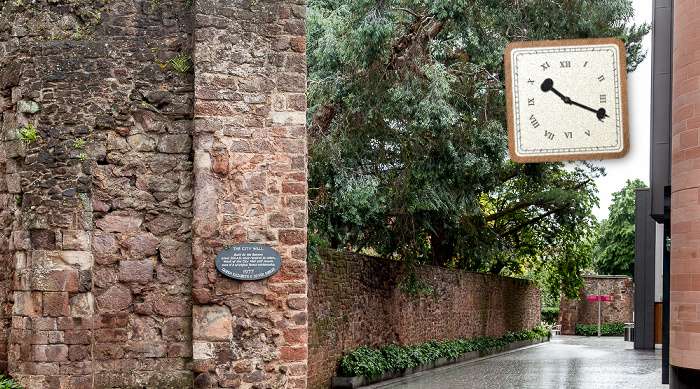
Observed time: 10:19
